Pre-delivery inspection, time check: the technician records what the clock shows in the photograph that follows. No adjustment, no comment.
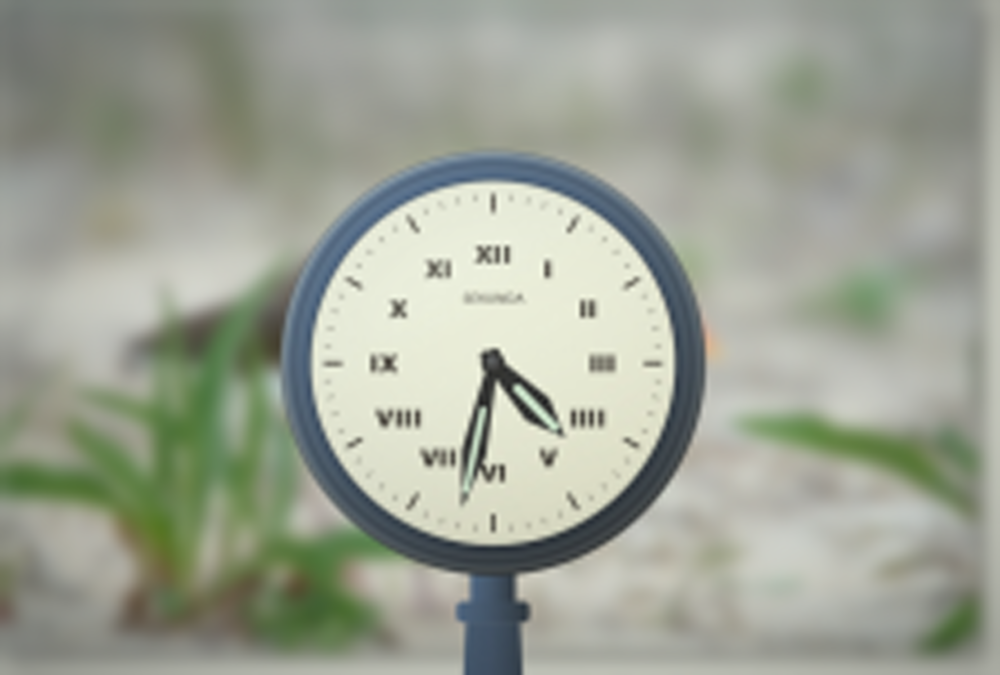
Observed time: 4:32
